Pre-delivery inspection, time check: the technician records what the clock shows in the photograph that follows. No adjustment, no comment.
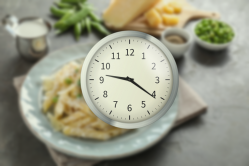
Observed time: 9:21
